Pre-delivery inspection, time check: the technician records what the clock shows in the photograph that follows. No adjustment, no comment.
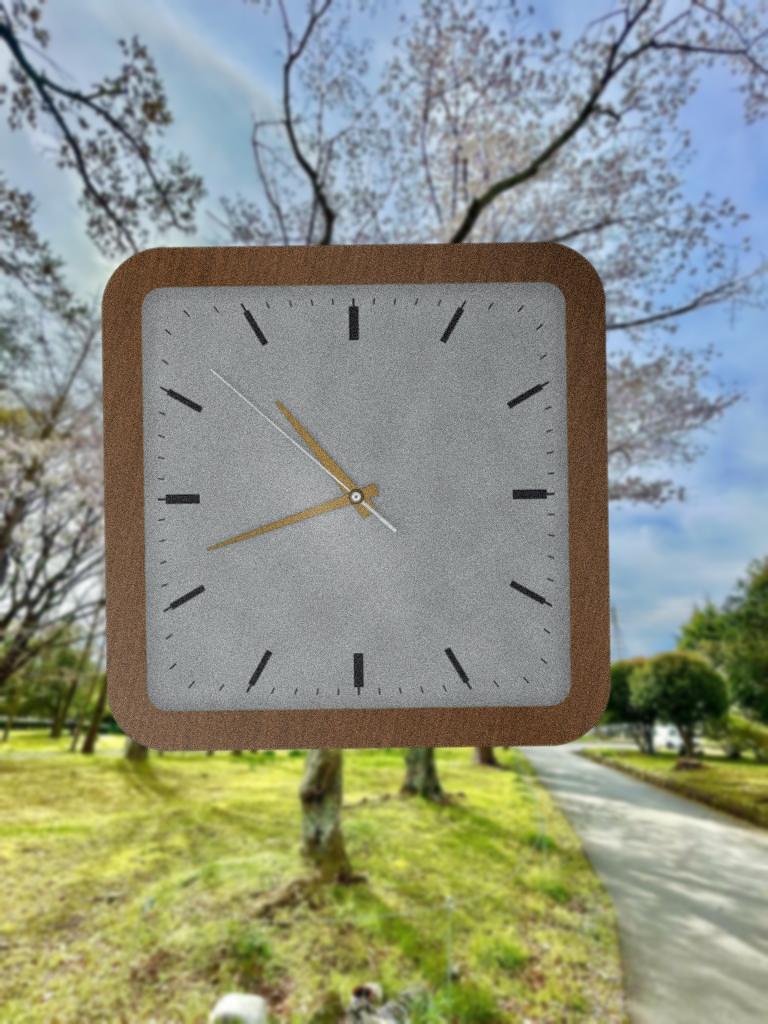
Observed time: 10:41:52
